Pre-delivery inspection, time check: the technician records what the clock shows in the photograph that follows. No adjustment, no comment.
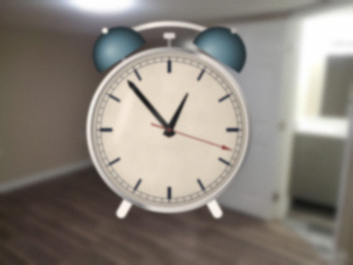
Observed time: 12:53:18
